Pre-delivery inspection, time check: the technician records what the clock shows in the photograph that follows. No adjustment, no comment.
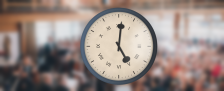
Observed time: 5:01
